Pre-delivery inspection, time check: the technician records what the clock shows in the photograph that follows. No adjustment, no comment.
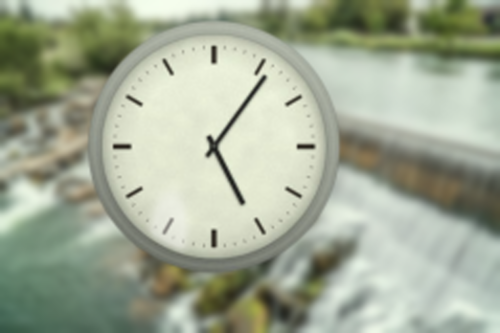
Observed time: 5:06
